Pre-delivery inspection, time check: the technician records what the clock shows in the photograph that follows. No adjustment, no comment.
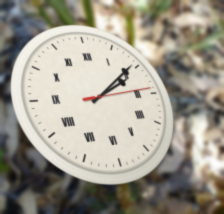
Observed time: 2:09:14
